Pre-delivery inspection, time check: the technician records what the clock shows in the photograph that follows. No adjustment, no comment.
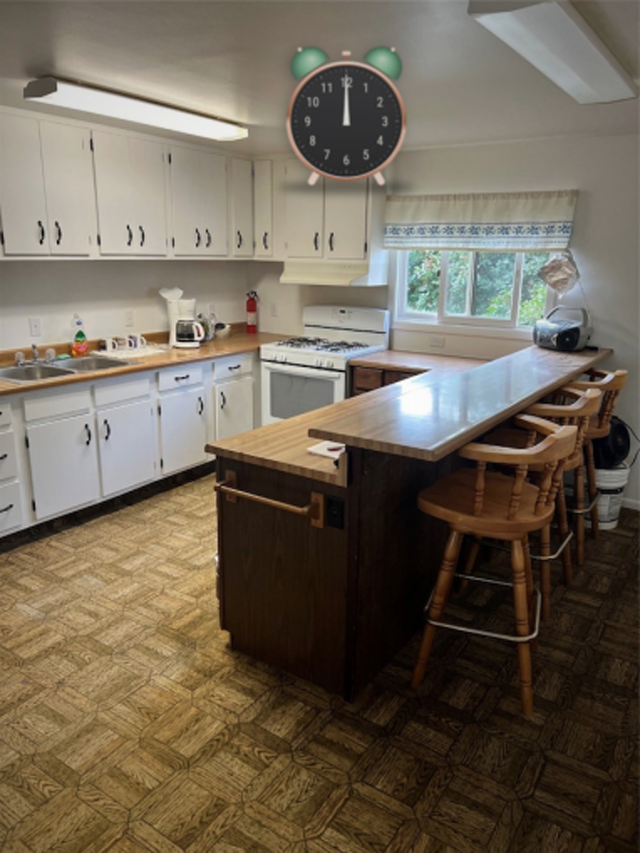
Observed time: 12:00
